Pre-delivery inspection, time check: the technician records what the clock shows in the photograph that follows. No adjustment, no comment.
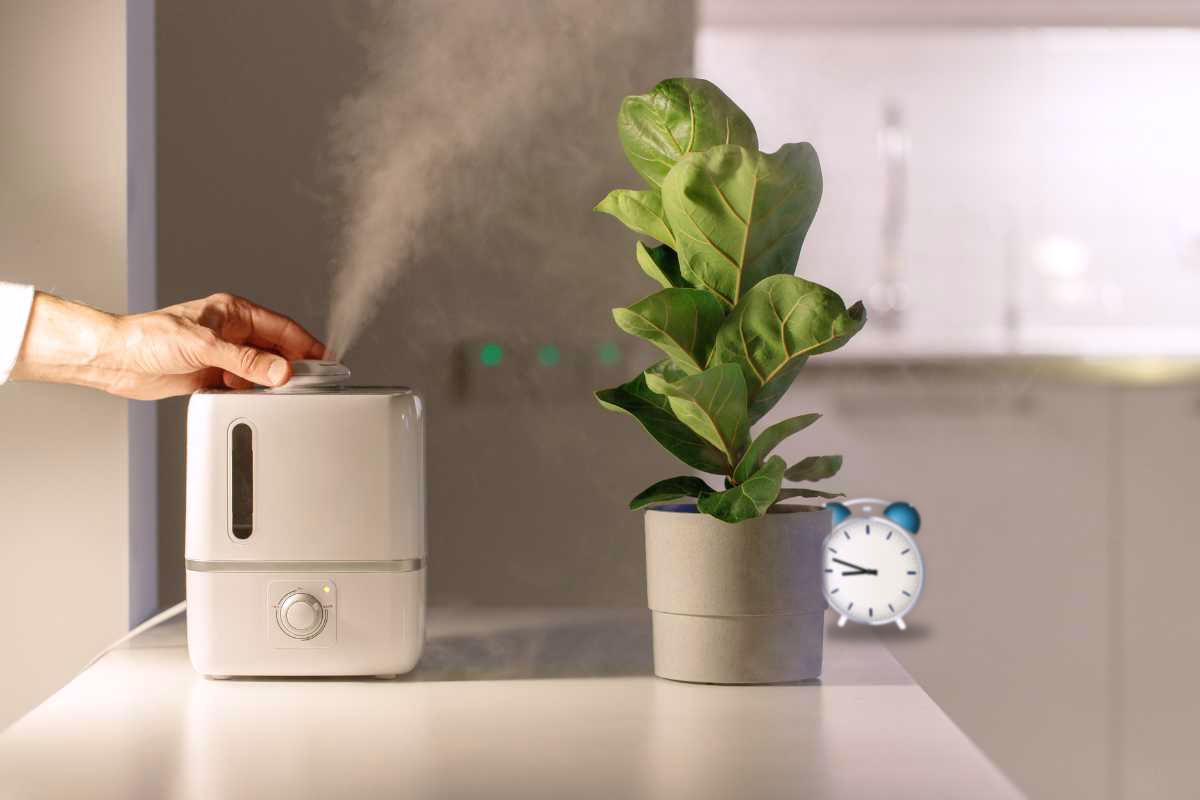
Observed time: 8:48
